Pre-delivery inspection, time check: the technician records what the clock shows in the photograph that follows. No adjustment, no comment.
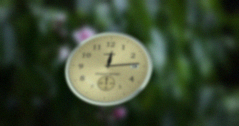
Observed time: 12:14
